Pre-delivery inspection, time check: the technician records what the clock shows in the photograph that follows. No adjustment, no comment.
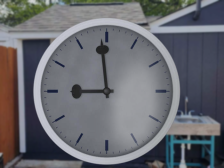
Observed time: 8:59
